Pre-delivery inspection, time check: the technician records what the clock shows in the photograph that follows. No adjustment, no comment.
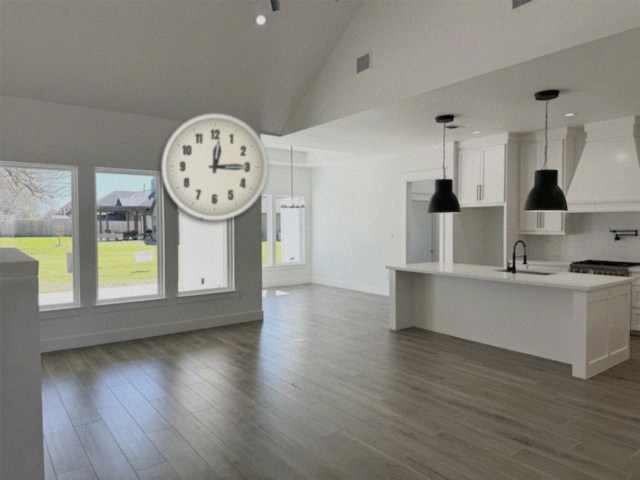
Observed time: 12:15
